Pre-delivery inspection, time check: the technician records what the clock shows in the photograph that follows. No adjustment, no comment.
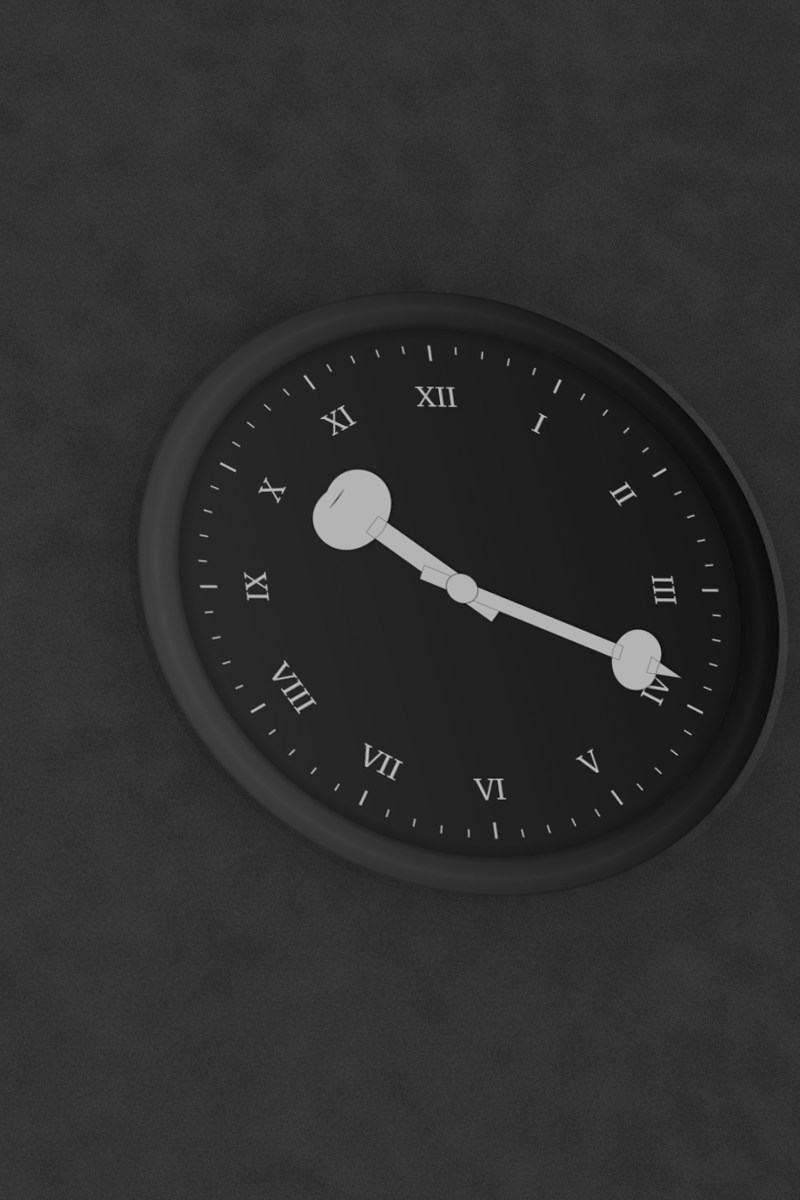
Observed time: 10:19
